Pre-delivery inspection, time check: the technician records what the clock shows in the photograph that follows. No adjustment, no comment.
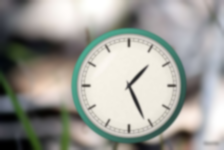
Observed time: 1:26
